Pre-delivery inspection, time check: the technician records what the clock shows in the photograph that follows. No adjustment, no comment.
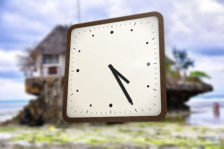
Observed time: 4:25
